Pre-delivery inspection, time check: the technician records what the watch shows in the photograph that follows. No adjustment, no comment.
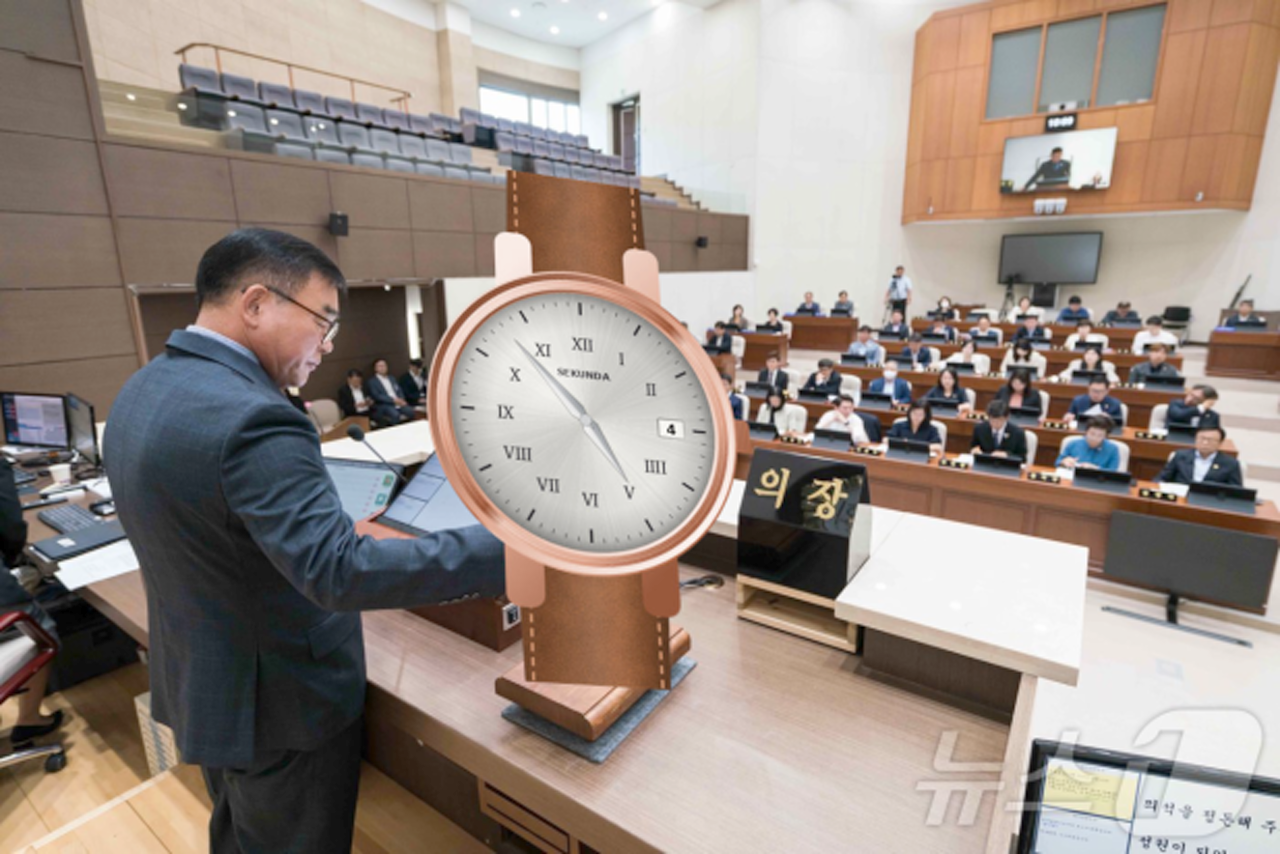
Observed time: 4:53
